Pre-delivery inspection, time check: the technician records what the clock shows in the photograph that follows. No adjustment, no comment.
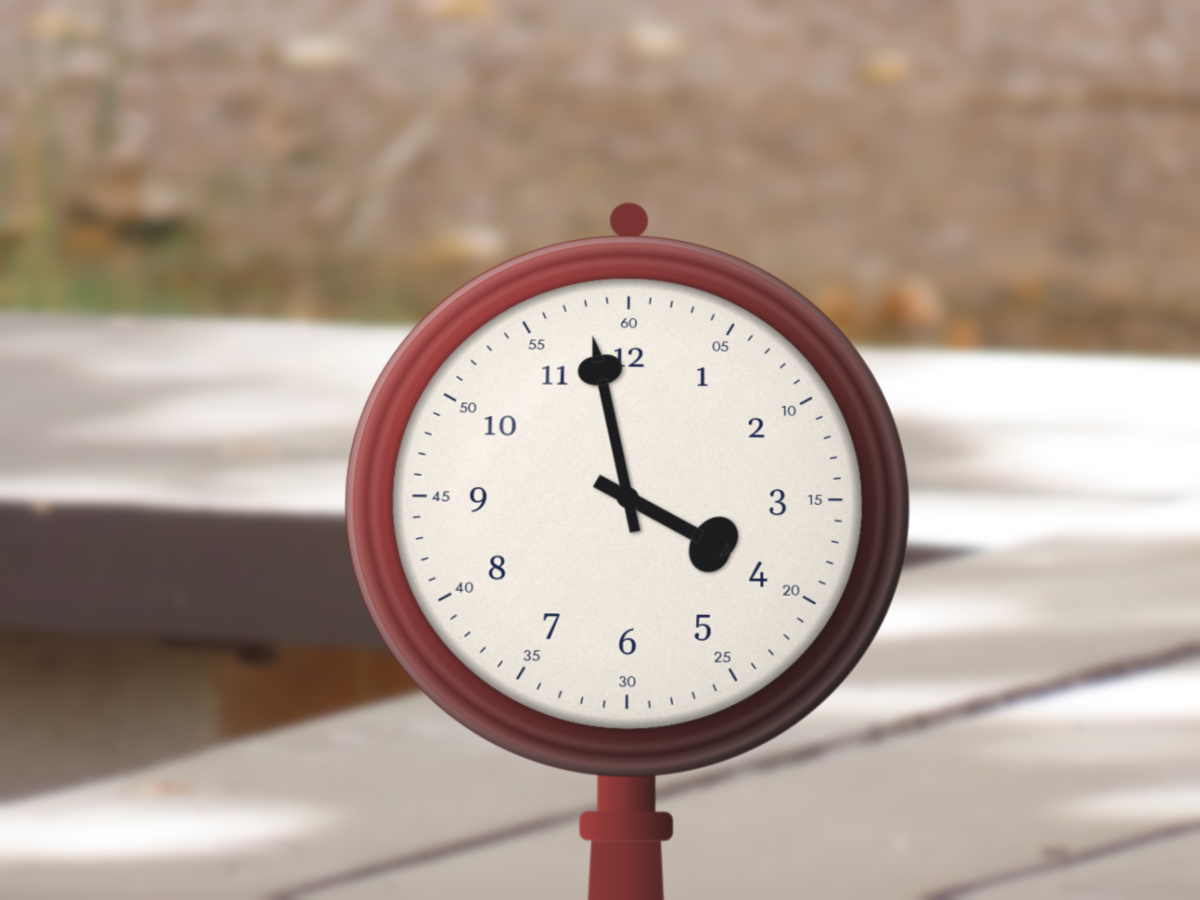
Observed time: 3:58
